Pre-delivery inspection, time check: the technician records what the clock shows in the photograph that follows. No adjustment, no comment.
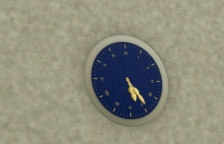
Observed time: 5:24
